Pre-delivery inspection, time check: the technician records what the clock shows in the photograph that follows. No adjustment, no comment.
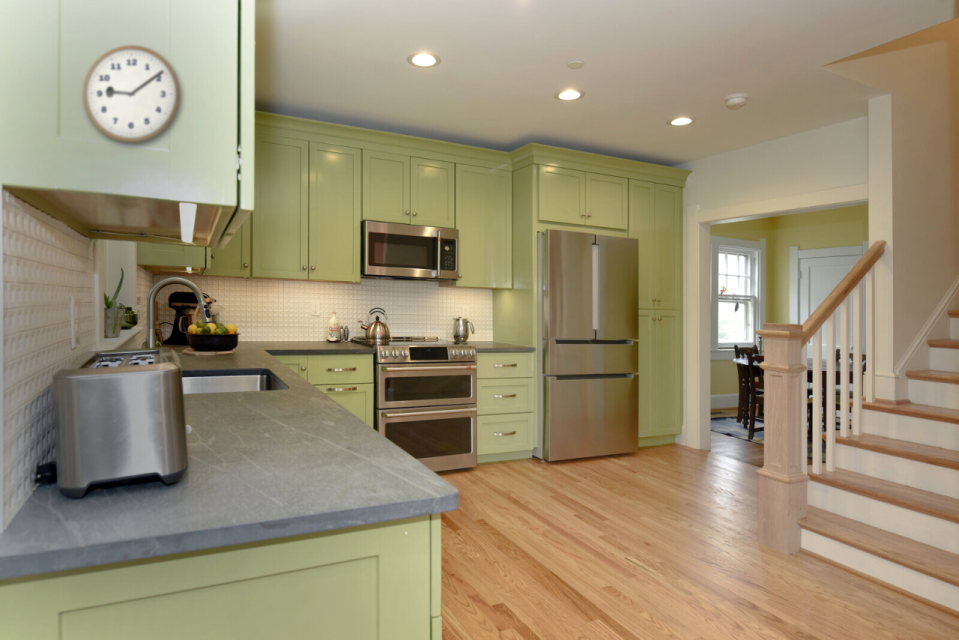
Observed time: 9:09
